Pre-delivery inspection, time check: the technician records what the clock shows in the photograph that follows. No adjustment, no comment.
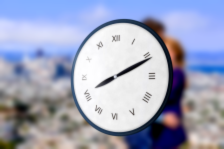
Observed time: 8:11
